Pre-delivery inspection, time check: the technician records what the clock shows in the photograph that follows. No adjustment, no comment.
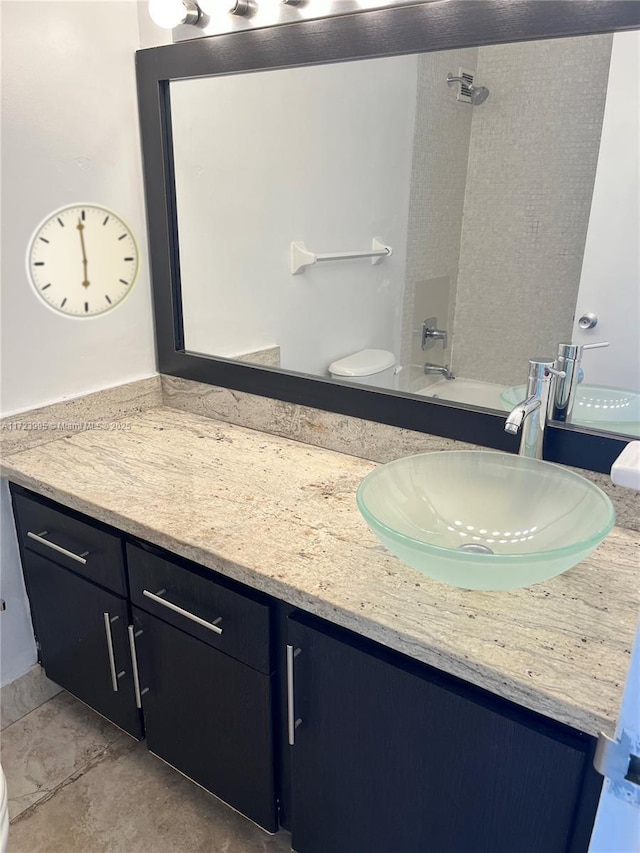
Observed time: 5:59
